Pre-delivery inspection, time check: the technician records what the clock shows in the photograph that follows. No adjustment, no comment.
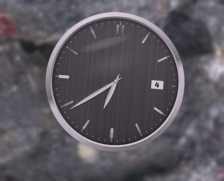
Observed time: 6:39
